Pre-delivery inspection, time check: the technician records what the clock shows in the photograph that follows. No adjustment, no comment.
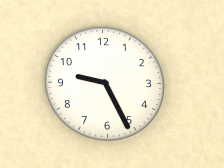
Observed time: 9:26
